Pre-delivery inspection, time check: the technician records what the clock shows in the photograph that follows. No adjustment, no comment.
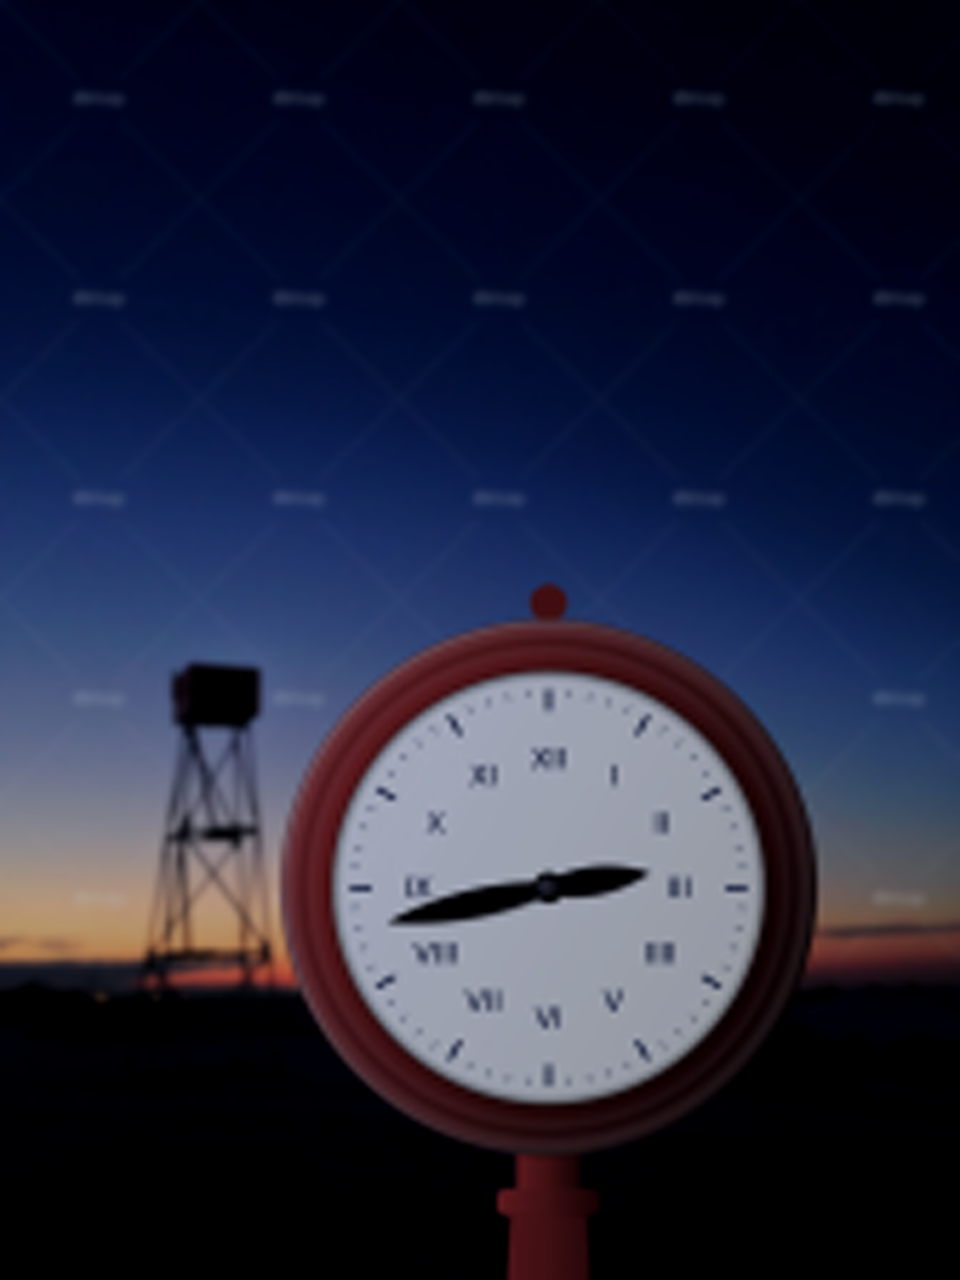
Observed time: 2:43
